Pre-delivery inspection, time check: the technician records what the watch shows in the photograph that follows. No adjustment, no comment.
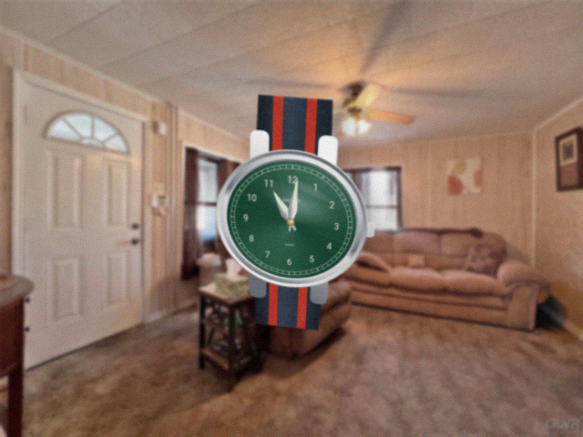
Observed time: 11:01
